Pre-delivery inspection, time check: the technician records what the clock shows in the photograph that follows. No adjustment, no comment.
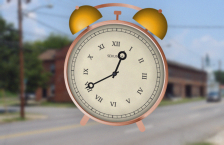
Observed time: 12:40
